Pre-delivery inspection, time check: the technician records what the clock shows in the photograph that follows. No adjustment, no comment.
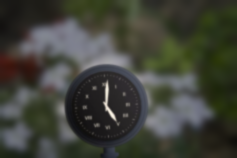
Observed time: 5:01
